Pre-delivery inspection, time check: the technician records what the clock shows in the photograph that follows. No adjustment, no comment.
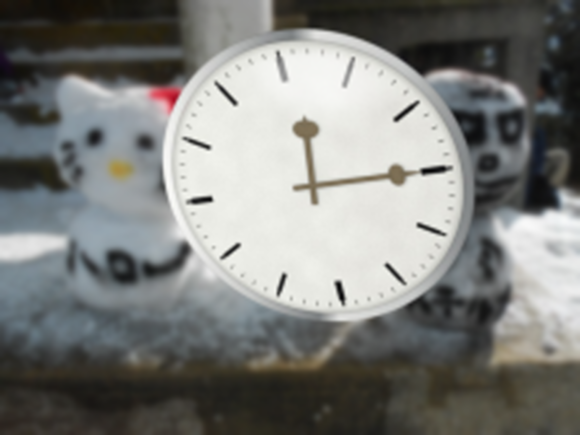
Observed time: 12:15
